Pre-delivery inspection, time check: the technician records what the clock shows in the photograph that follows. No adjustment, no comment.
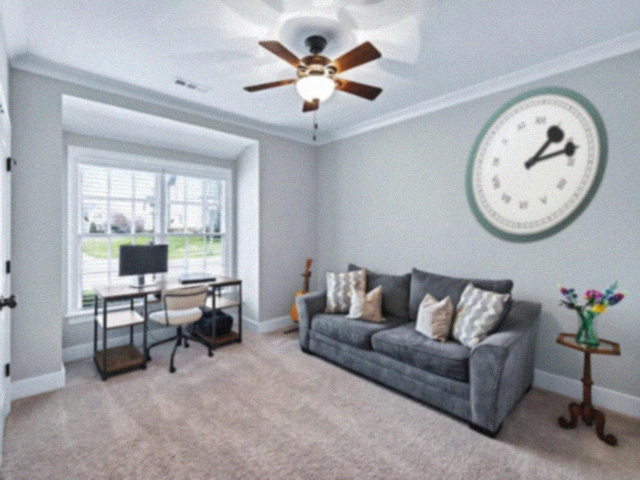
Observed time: 1:12
